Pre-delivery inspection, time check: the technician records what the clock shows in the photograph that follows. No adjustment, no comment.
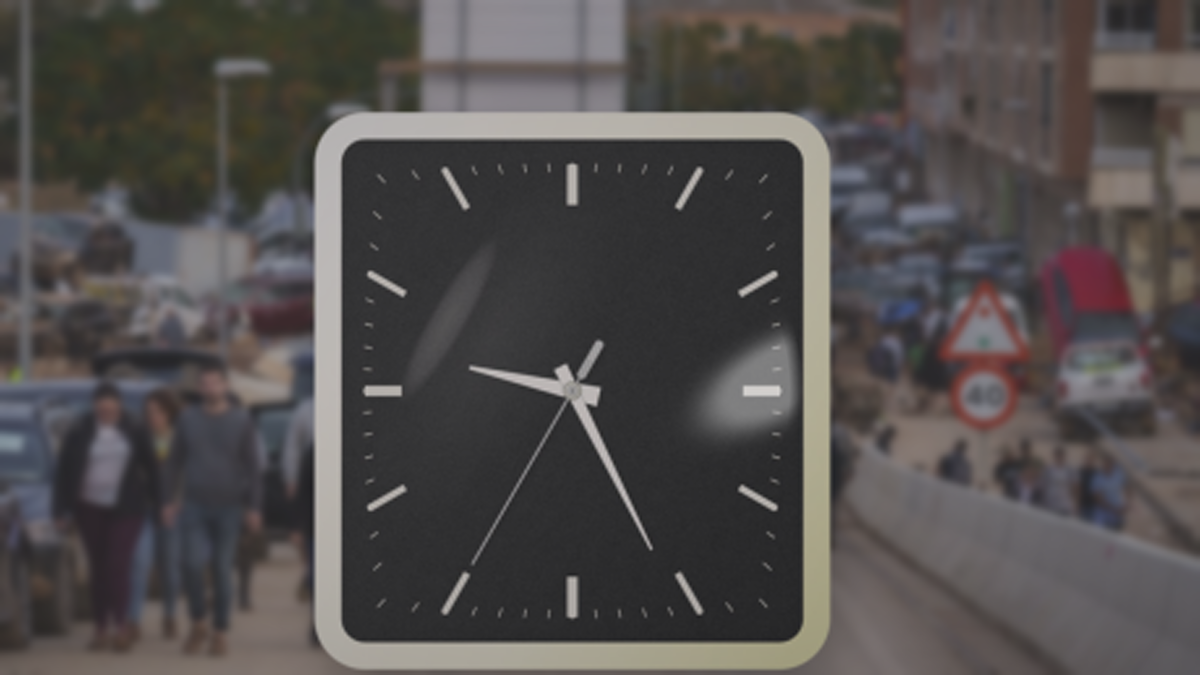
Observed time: 9:25:35
